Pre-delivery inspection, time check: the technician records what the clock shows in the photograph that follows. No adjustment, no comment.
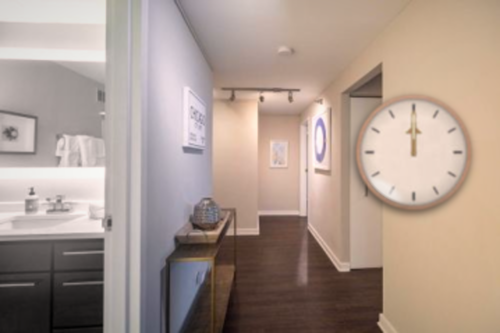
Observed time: 12:00
